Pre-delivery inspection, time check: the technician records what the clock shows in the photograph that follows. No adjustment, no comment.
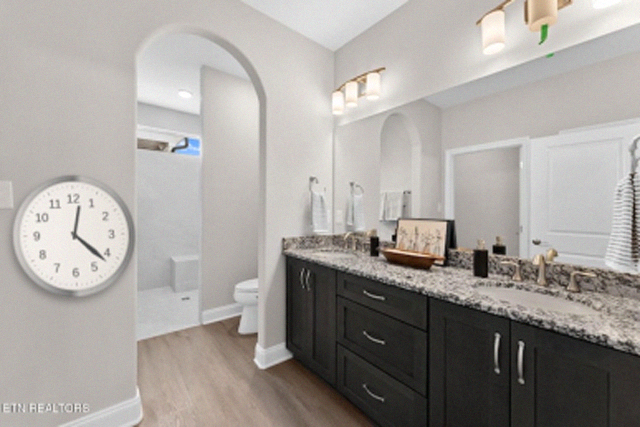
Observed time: 12:22
